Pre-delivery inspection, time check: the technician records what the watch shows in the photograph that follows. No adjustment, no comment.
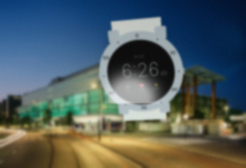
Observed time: 6:26
